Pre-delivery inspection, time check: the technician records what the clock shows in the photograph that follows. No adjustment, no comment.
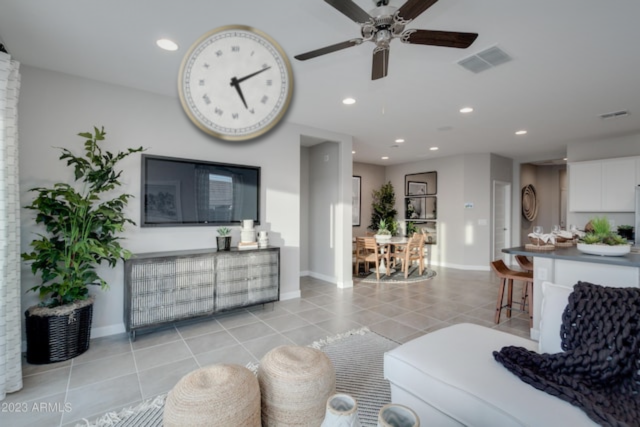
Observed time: 5:11
